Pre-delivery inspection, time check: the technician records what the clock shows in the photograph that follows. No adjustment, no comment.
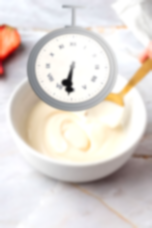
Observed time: 6:31
